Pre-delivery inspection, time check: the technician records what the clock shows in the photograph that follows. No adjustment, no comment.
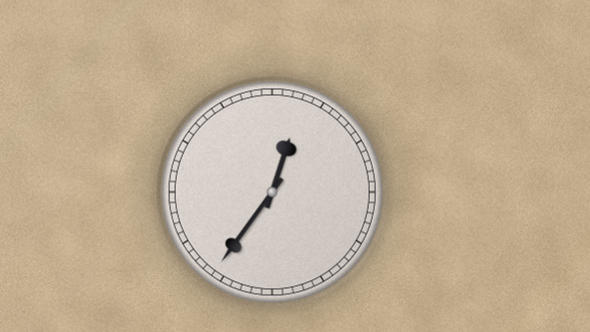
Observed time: 12:36
